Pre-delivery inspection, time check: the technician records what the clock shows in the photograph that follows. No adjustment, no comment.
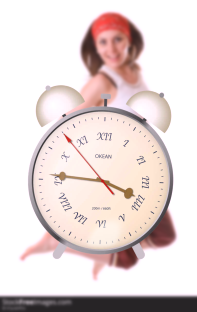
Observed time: 3:45:53
